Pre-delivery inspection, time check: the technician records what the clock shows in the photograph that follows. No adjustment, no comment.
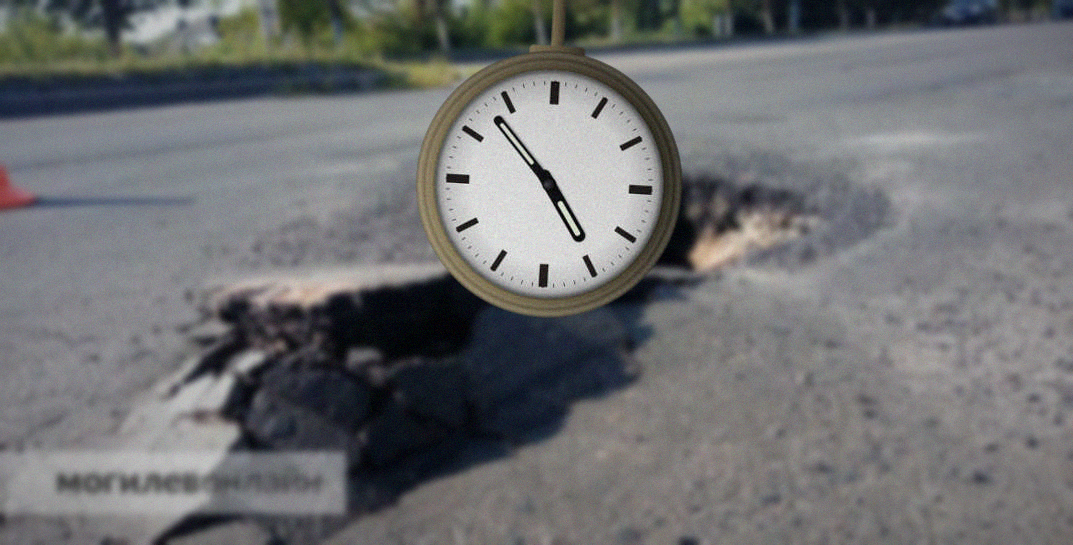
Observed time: 4:53
